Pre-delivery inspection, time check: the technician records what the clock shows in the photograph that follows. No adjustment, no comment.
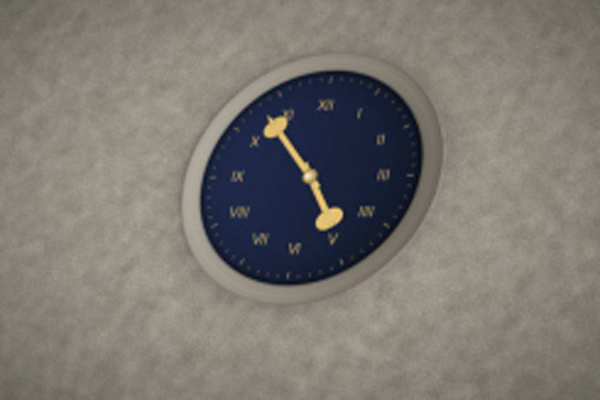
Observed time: 4:53
